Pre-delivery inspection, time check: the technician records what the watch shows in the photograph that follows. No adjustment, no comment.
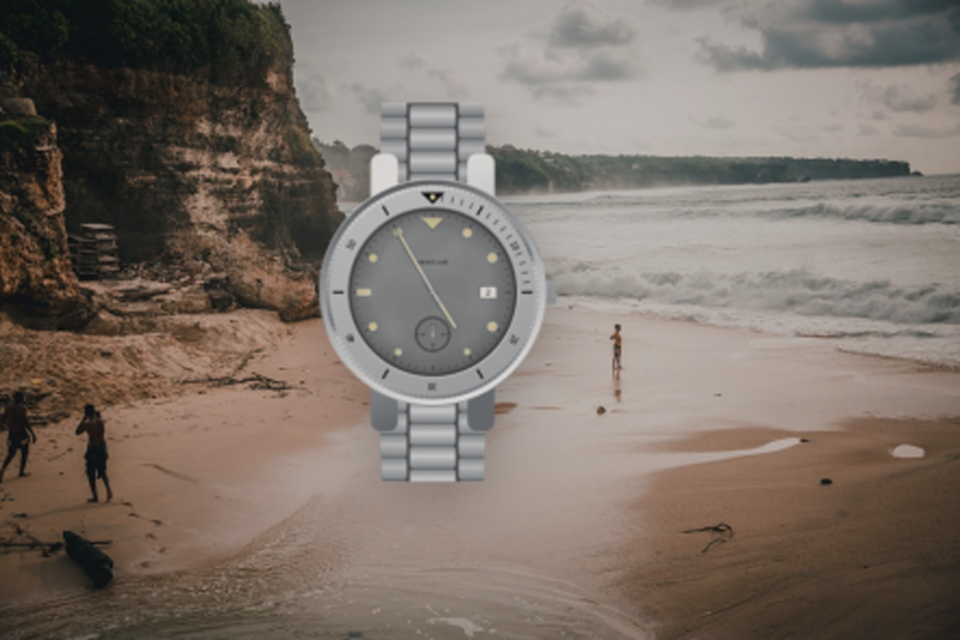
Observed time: 4:55
